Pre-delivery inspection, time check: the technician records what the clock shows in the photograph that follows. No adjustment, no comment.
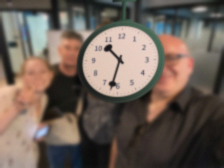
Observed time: 10:32
